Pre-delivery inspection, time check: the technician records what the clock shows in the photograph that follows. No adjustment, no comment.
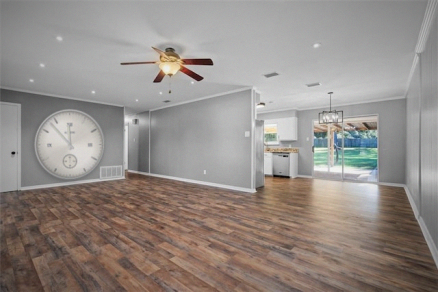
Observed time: 11:53
